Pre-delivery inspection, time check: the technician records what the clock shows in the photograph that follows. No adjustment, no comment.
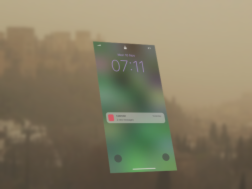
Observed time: 7:11
